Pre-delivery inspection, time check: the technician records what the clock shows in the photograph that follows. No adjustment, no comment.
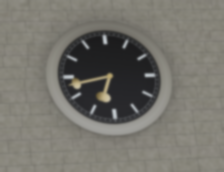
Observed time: 6:43
